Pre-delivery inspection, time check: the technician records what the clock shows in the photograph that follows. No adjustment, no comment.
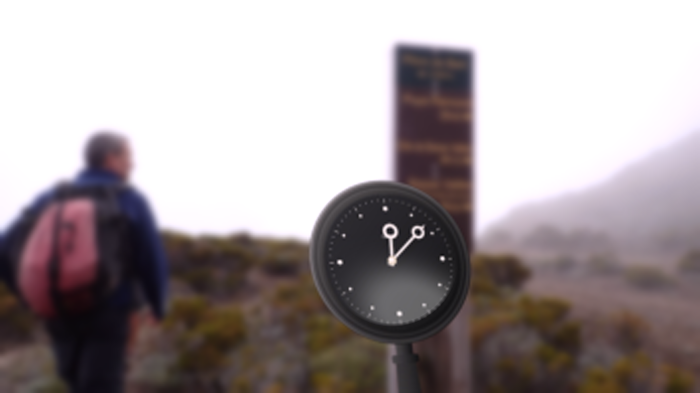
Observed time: 12:08
